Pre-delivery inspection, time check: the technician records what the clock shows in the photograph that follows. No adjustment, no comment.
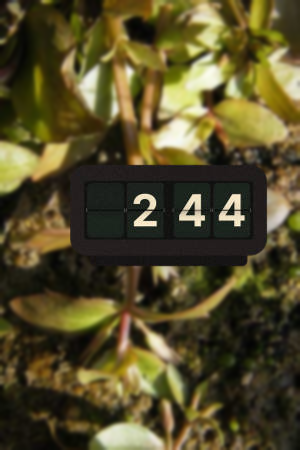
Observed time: 2:44
